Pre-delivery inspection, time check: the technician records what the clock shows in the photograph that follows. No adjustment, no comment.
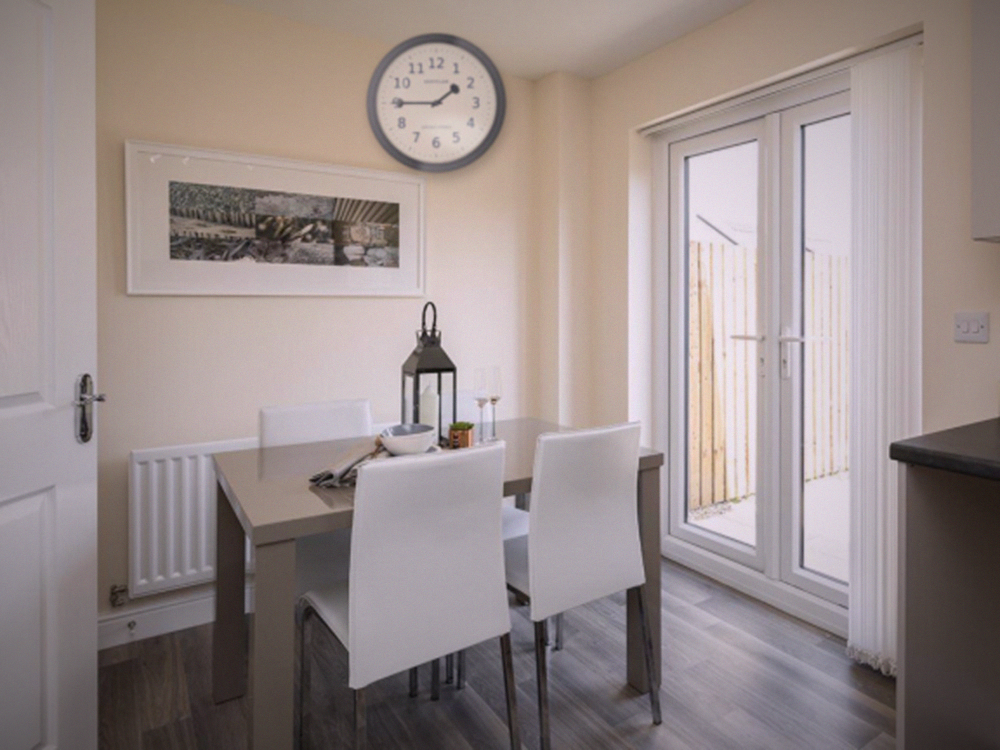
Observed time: 1:45
